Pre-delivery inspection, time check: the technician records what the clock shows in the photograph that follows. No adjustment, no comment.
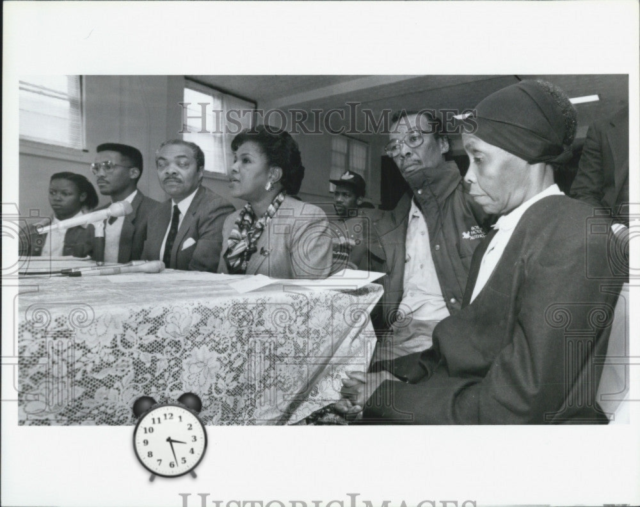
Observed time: 3:28
